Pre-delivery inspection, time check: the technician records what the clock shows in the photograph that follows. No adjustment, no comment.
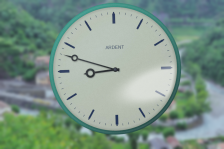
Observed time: 8:48
